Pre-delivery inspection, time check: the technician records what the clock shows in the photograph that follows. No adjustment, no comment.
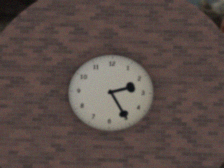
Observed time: 2:25
